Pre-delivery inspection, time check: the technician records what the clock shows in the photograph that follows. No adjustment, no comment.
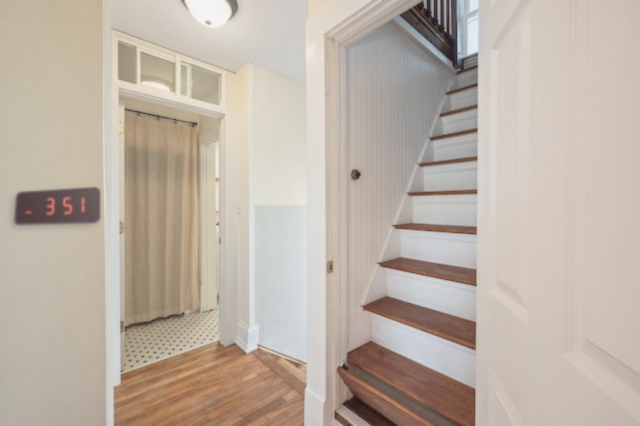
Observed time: 3:51
